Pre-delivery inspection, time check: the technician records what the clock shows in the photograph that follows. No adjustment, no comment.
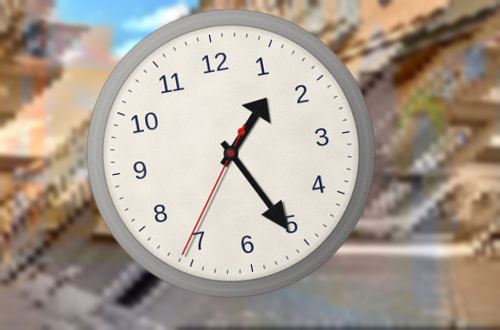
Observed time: 1:25:36
